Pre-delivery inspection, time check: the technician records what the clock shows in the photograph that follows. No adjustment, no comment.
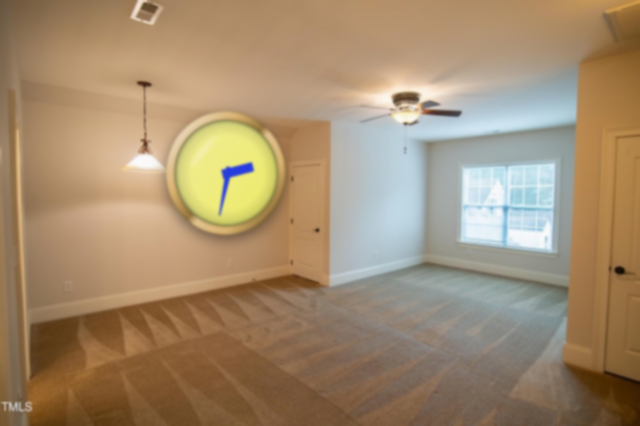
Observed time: 2:32
